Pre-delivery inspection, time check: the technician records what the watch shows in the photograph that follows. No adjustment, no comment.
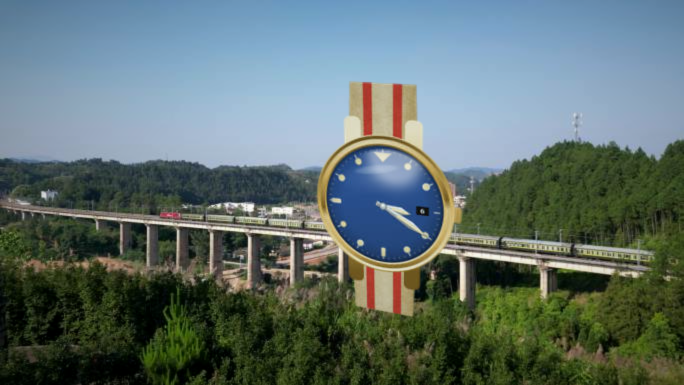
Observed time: 3:20
